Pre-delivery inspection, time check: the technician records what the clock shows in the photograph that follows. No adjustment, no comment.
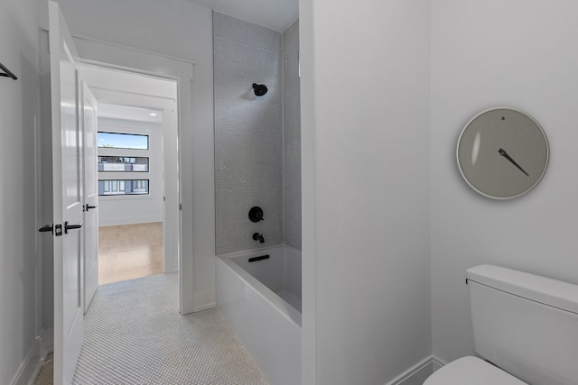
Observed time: 4:22
